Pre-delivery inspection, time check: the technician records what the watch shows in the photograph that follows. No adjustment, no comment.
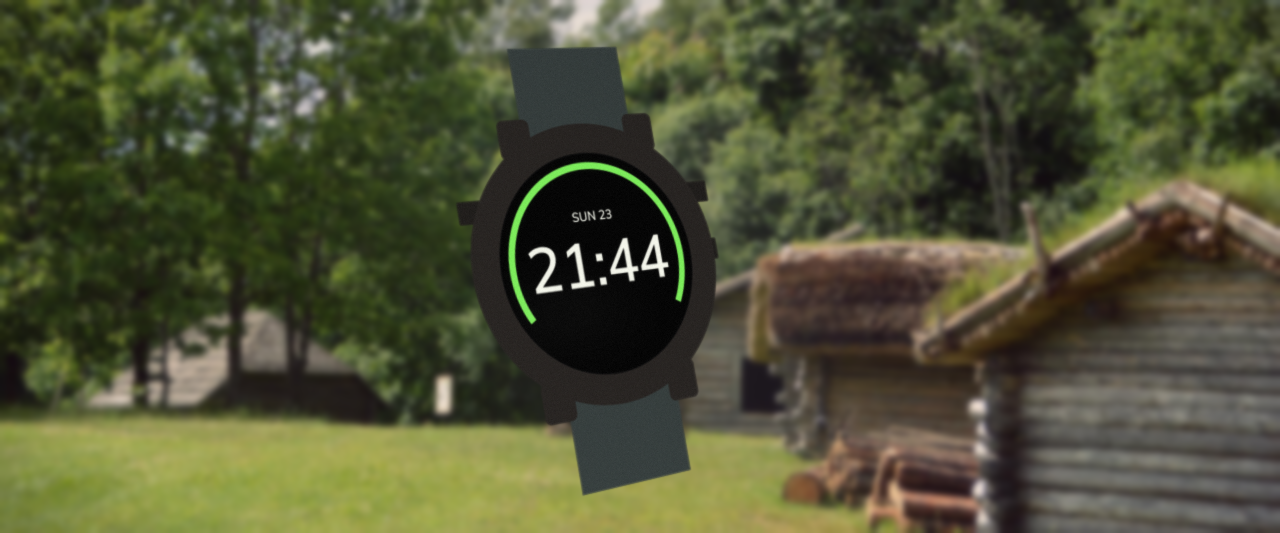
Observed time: 21:44
